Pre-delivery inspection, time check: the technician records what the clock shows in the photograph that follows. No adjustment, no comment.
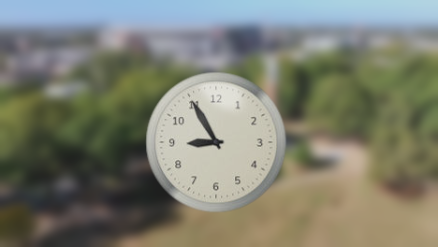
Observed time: 8:55
